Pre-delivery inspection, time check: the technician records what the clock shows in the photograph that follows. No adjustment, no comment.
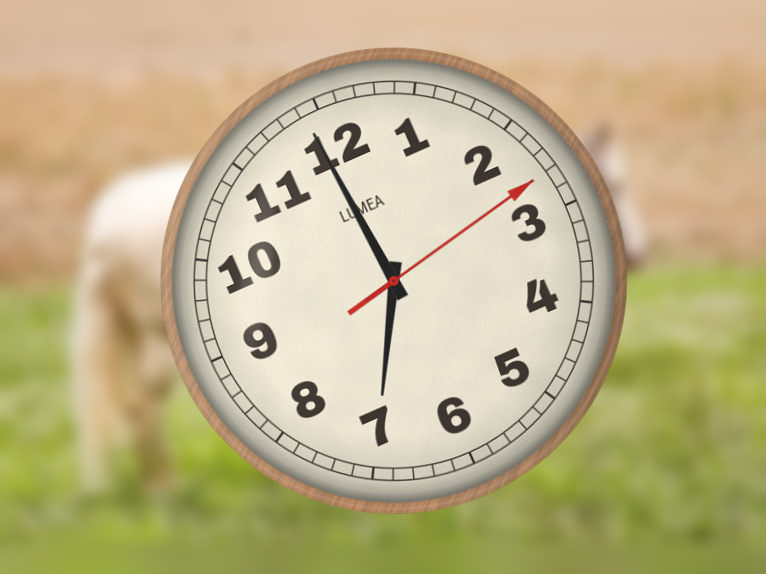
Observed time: 6:59:13
